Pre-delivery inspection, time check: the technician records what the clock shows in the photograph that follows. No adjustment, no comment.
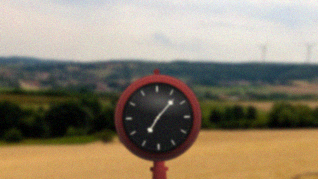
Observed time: 7:07
